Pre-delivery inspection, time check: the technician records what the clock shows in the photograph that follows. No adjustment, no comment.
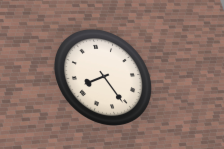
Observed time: 8:26
